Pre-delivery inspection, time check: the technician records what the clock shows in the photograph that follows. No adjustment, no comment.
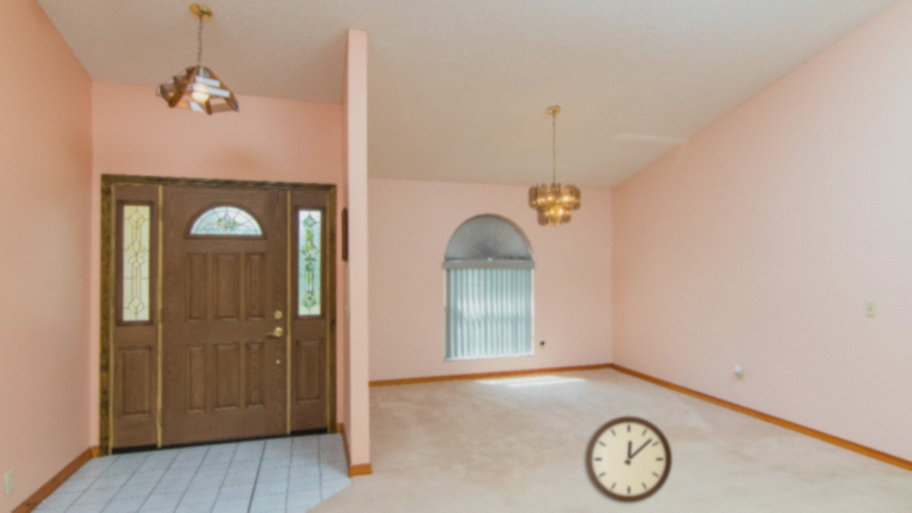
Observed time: 12:08
